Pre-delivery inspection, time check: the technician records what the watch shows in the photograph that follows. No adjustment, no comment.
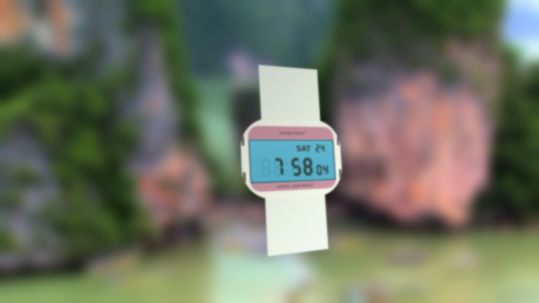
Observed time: 7:58:04
